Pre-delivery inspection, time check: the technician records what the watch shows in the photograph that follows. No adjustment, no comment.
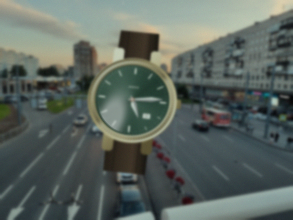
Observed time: 5:14
